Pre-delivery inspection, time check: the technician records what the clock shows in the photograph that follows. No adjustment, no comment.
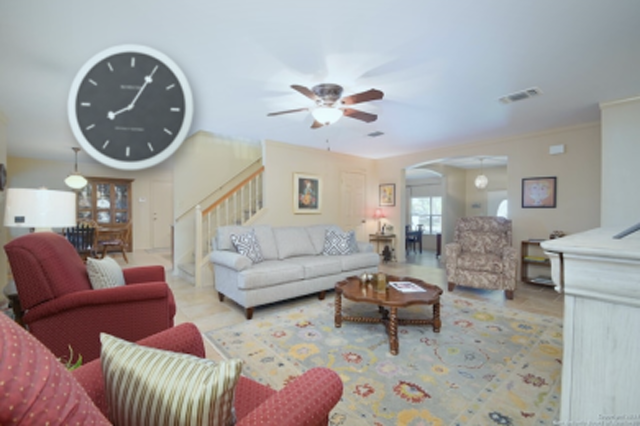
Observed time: 8:05
